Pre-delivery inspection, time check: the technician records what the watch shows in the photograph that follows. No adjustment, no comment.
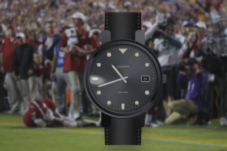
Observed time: 10:42
